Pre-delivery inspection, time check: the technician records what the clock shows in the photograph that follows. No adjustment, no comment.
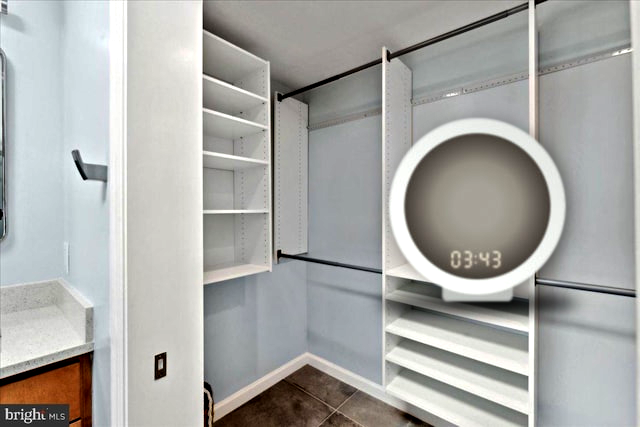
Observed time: 3:43
